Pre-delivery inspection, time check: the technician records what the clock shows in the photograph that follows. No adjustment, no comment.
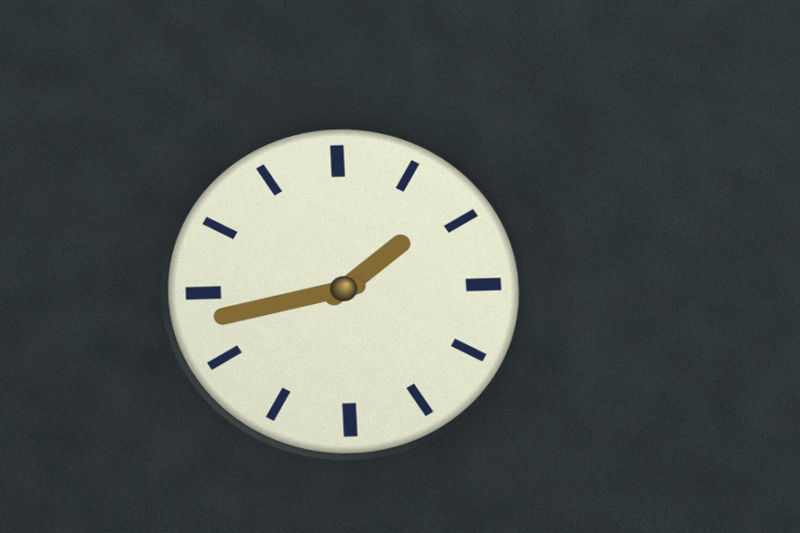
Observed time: 1:43
